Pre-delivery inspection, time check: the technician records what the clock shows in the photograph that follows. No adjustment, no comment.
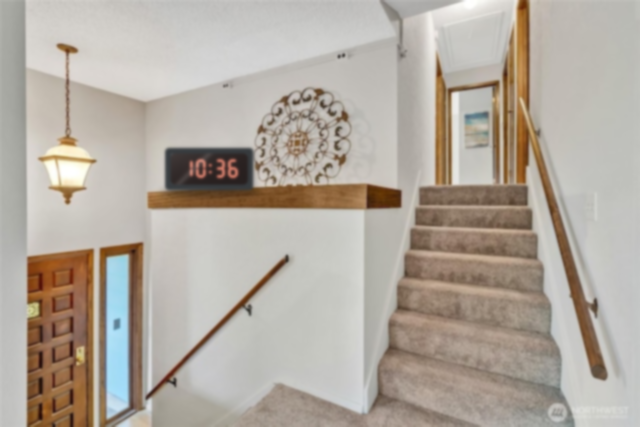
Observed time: 10:36
